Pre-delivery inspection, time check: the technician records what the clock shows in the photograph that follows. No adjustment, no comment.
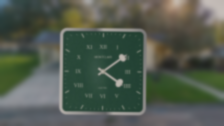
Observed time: 4:09
